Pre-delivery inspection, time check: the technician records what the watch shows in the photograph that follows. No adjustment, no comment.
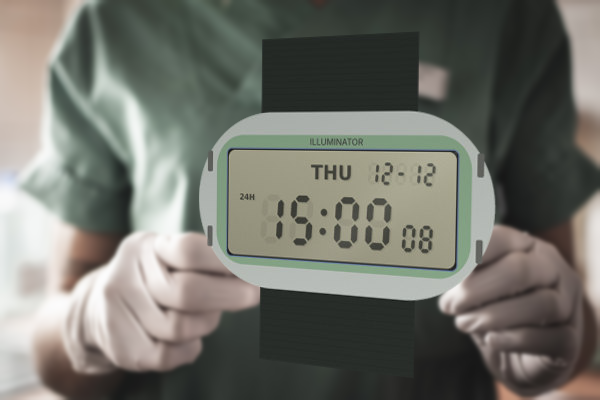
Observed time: 15:00:08
